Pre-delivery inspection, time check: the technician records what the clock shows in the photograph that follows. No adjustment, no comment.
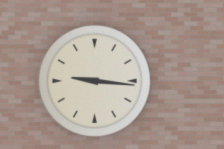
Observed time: 9:16
